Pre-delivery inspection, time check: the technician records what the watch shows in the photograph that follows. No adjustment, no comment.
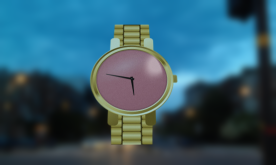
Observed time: 5:47
